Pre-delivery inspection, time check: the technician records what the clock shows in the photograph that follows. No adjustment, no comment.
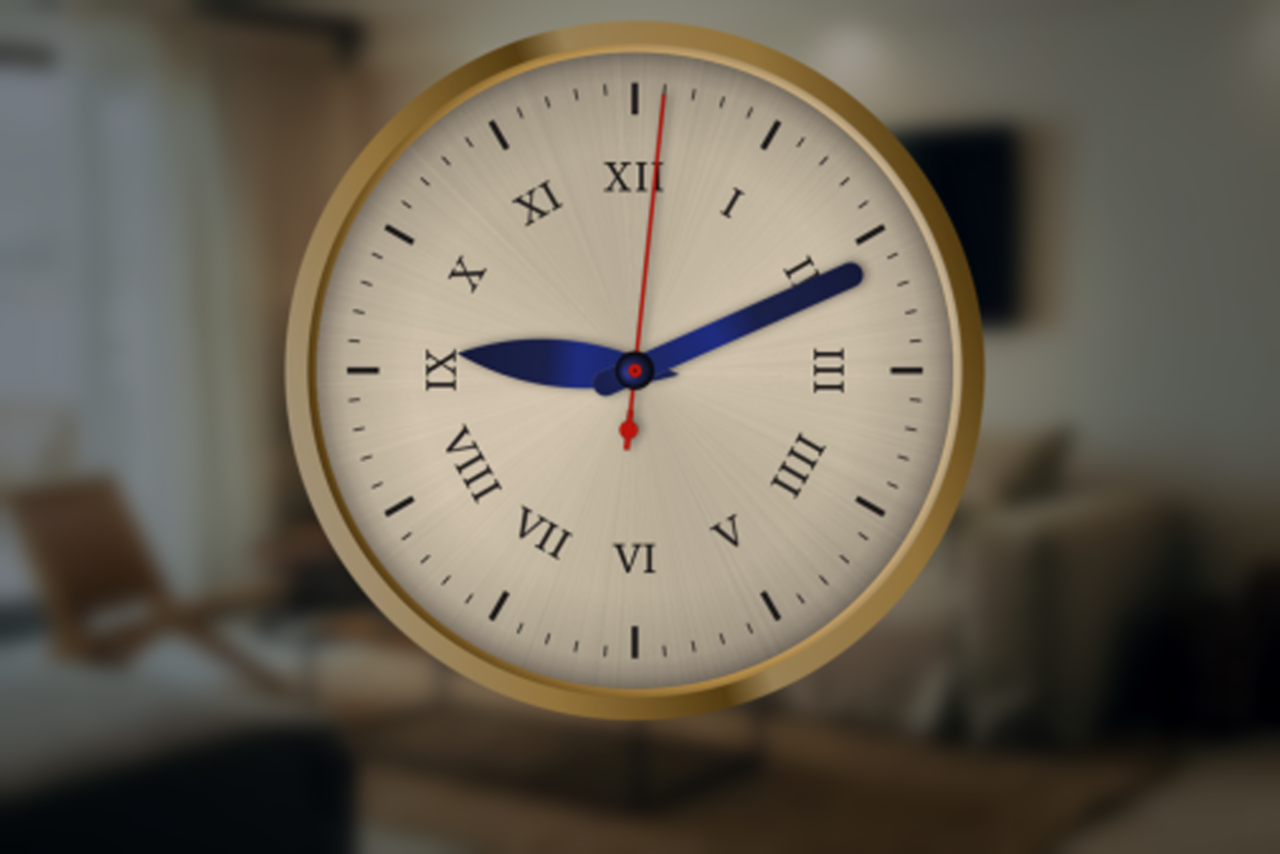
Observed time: 9:11:01
